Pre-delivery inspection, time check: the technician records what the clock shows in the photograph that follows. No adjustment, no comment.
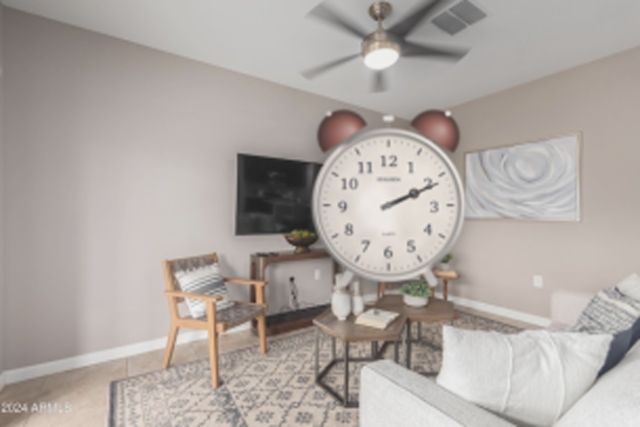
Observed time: 2:11
